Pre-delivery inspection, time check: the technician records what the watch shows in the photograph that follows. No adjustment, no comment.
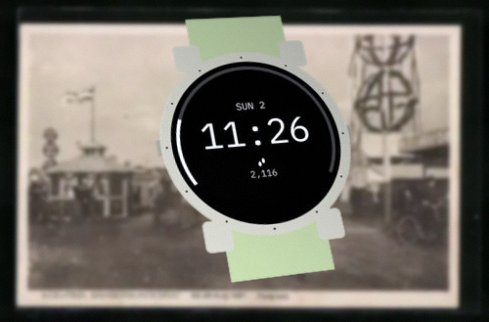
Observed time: 11:26
